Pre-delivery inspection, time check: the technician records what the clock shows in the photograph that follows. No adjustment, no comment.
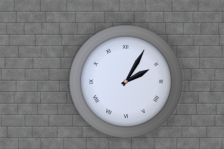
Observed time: 2:05
